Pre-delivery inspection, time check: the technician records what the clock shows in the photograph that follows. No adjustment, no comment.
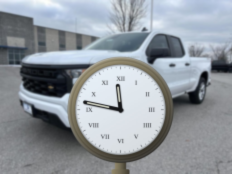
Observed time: 11:47
